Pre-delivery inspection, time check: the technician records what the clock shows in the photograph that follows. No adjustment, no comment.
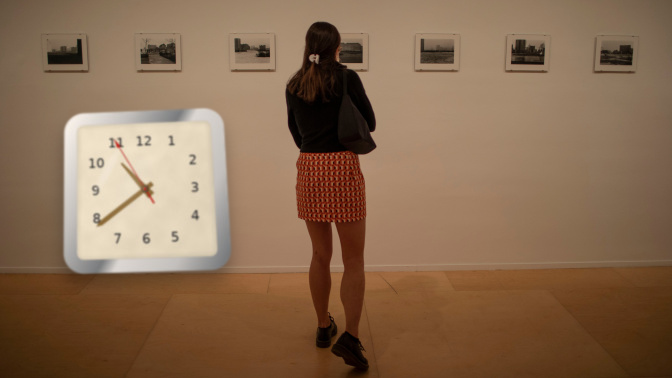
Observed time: 10:38:55
